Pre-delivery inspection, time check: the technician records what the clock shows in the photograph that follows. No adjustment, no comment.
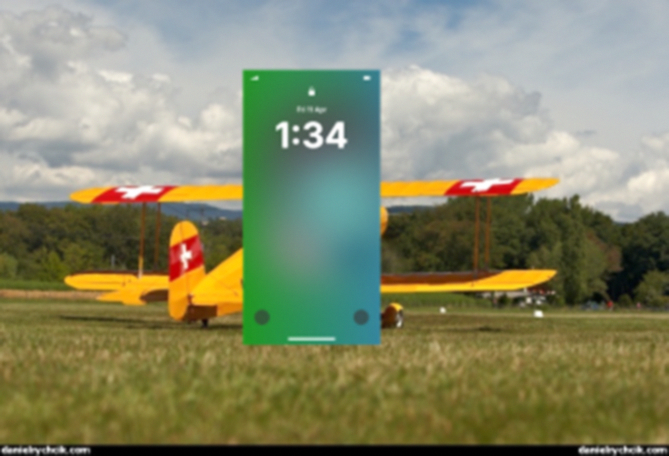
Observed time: 1:34
